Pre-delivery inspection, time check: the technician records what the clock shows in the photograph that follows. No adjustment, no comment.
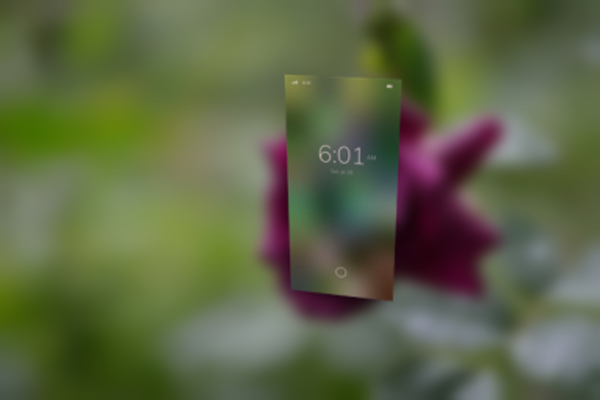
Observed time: 6:01
